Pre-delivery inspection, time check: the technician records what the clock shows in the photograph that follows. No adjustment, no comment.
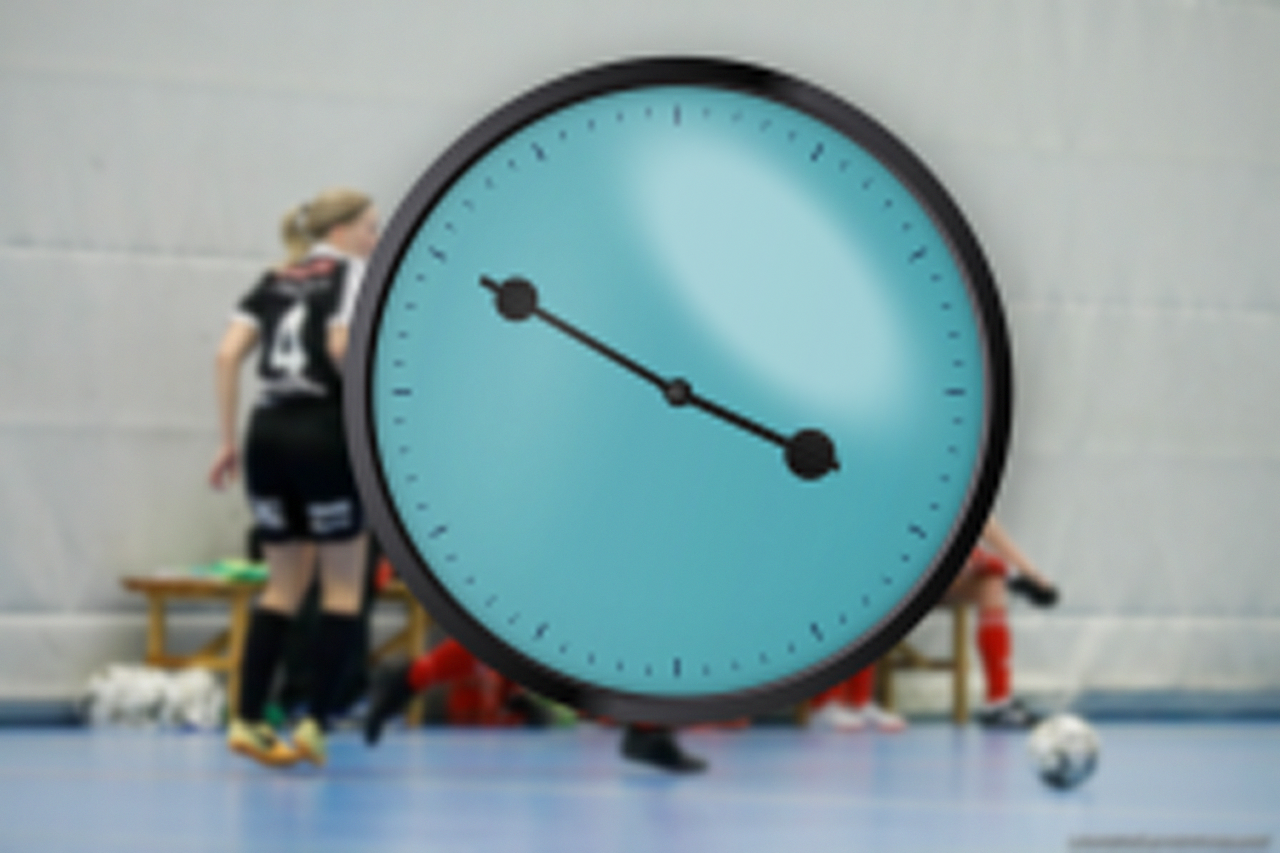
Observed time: 3:50
